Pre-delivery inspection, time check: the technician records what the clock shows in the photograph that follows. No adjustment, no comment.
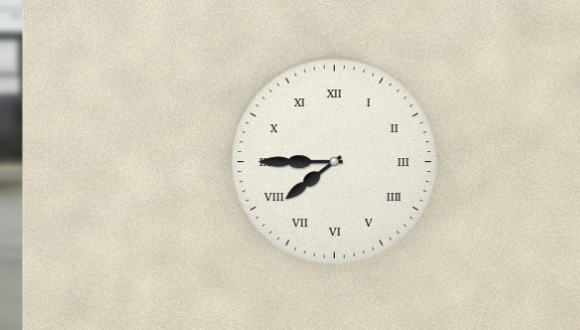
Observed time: 7:45
